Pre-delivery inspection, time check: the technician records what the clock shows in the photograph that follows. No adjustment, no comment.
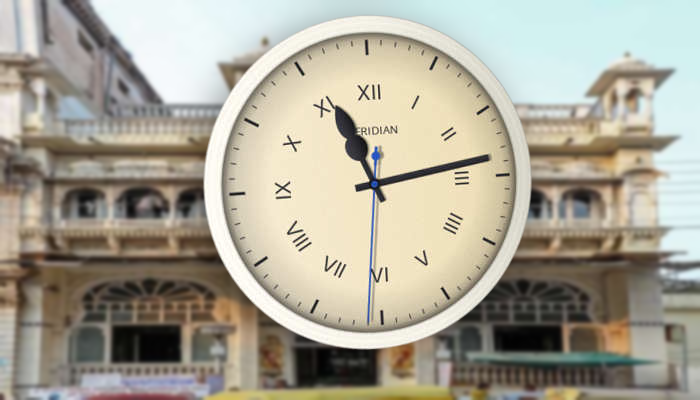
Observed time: 11:13:31
